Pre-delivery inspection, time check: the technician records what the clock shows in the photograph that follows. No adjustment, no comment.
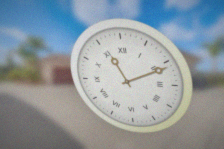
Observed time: 11:11
